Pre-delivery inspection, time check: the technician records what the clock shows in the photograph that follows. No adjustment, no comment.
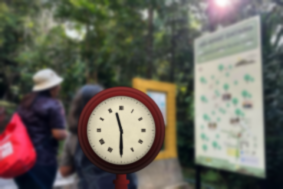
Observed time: 11:30
